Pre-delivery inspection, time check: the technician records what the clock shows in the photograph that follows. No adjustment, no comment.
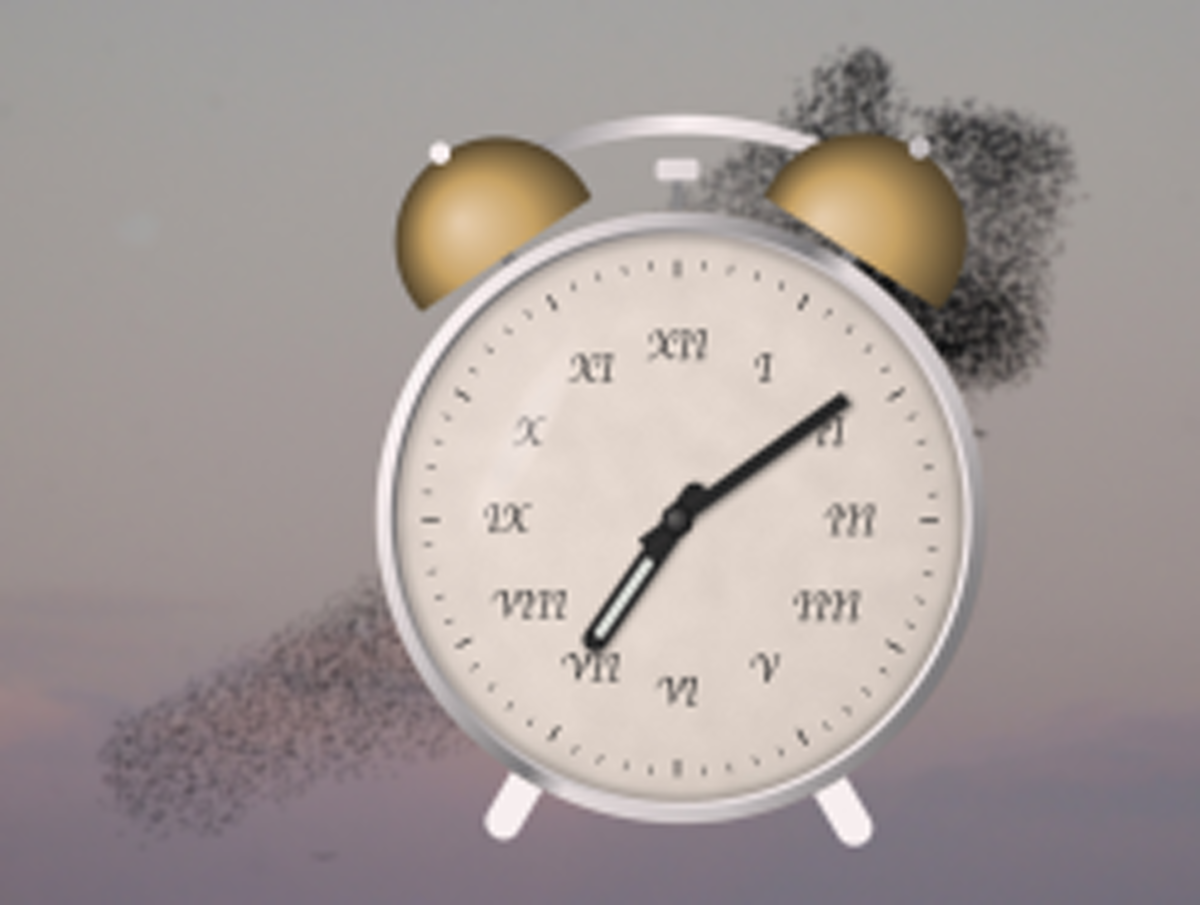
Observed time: 7:09
